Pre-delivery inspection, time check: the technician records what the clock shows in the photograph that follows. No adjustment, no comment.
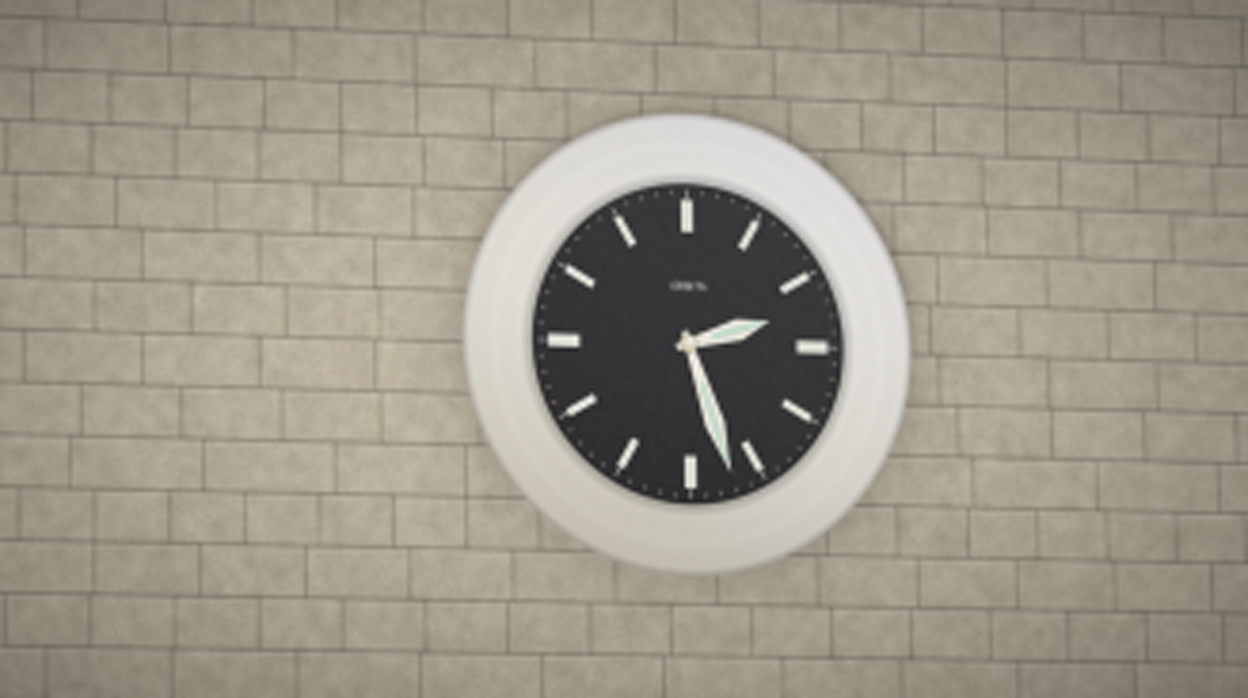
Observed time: 2:27
